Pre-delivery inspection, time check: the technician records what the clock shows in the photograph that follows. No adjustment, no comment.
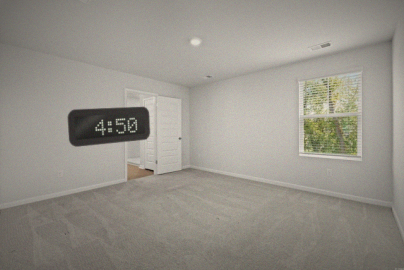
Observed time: 4:50
